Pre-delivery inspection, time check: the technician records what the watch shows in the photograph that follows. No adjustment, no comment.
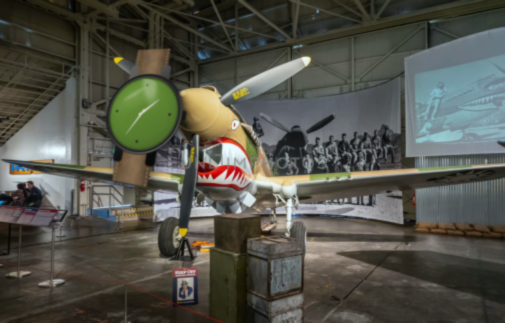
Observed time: 1:35
